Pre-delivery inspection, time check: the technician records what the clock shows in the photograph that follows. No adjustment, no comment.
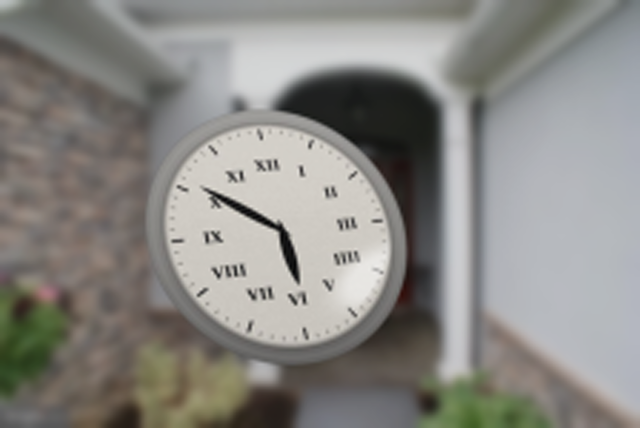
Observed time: 5:51
